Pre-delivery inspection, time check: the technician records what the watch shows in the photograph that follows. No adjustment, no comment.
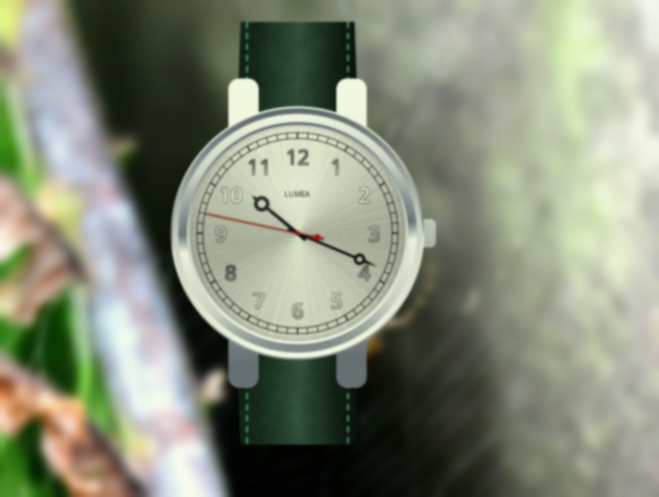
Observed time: 10:18:47
